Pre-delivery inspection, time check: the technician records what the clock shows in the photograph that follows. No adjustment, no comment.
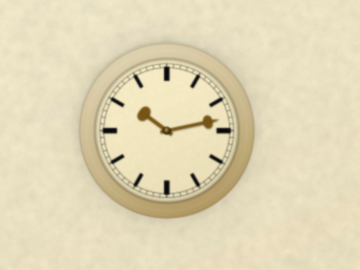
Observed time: 10:13
